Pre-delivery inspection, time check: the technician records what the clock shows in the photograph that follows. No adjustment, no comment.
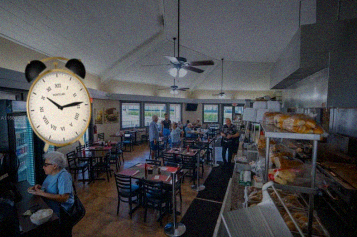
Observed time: 10:14
